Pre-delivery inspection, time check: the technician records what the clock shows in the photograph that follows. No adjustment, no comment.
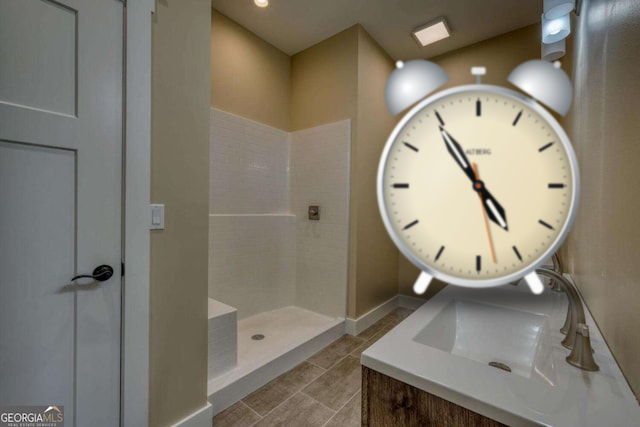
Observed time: 4:54:28
